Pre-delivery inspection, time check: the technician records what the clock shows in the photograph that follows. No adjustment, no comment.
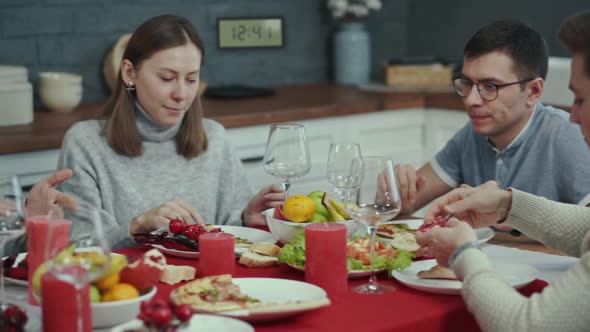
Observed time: 12:41
